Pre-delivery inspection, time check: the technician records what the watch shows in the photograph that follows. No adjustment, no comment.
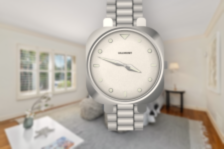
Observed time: 3:48
